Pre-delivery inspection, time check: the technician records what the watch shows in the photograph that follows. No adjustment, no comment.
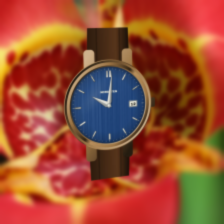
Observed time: 10:01
